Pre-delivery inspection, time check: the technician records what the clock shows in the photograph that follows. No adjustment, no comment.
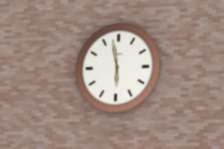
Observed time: 5:58
